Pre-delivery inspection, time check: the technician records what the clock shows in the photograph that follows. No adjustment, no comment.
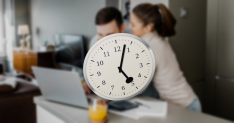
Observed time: 5:03
